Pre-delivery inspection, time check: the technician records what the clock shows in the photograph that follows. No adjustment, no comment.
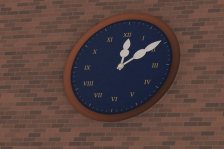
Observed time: 12:09
